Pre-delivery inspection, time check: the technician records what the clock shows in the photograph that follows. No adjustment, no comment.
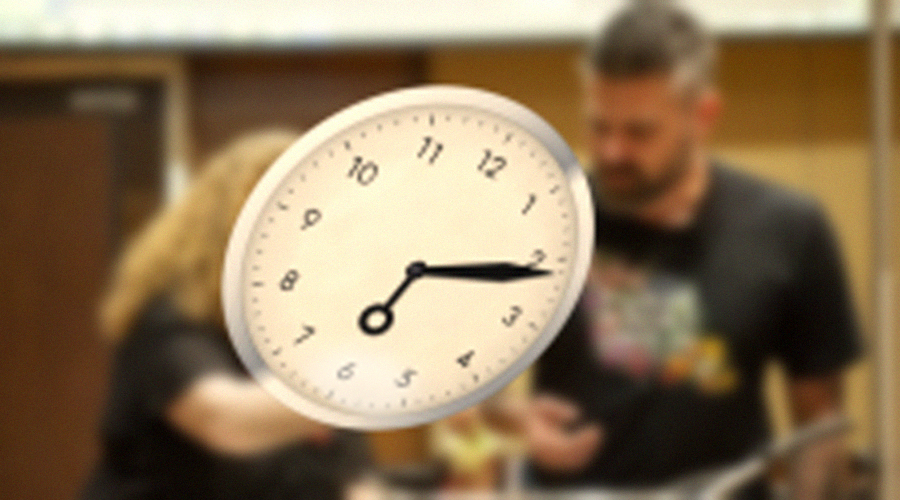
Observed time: 6:11
